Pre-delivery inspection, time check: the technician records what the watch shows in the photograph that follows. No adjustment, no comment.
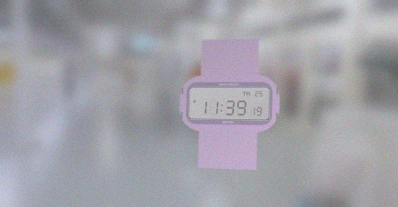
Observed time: 11:39:19
